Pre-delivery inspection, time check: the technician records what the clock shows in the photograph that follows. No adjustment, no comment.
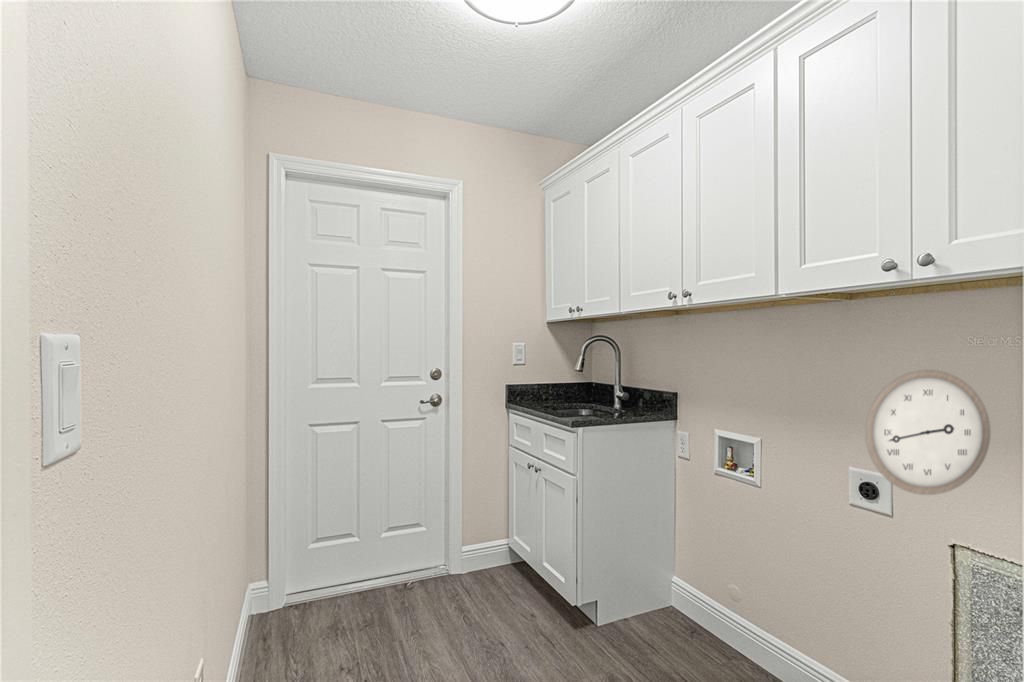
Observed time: 2:43
